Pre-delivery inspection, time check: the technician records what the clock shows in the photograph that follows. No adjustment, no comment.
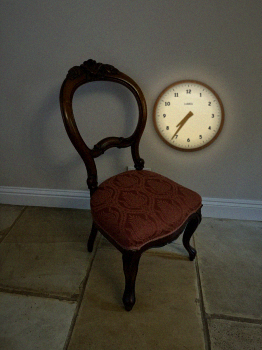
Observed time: 7:36
